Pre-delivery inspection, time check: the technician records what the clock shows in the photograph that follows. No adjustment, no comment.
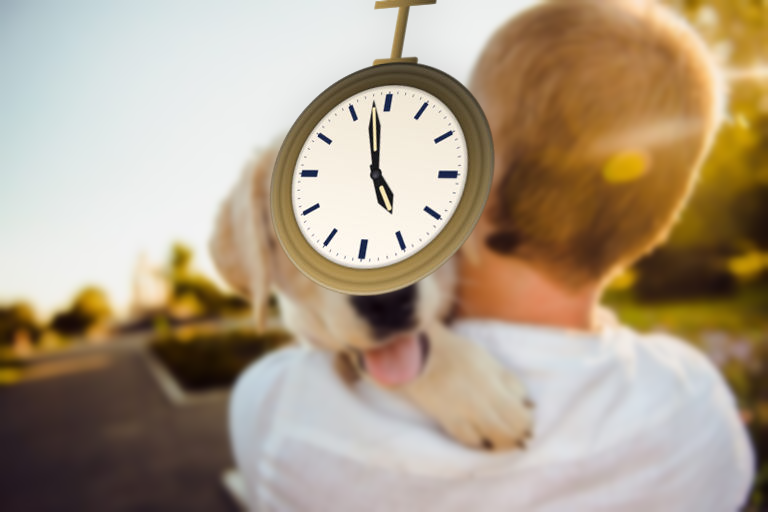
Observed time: 4:58
